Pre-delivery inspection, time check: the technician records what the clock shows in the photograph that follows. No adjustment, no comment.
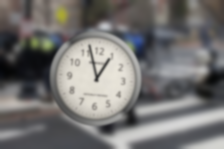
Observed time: 12:57
